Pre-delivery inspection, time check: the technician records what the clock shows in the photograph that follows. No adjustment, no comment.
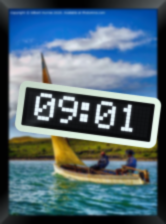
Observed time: 9:01
